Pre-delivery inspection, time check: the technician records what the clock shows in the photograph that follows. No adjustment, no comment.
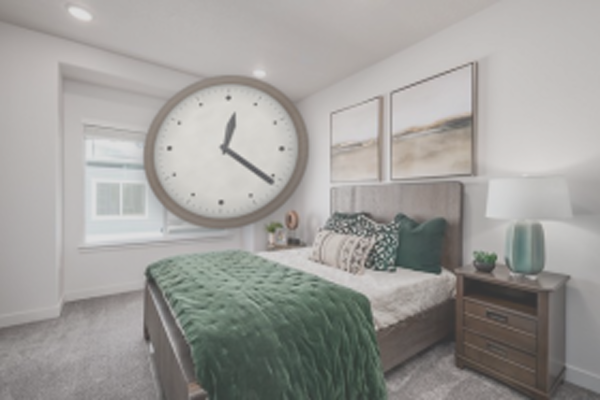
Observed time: 12:21
